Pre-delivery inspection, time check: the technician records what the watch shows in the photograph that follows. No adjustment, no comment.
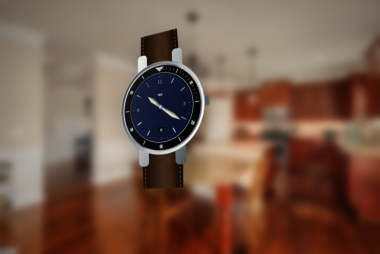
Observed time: 10:21
